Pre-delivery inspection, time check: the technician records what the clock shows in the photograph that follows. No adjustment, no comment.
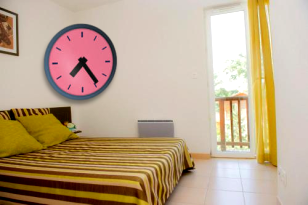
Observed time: 7:24
